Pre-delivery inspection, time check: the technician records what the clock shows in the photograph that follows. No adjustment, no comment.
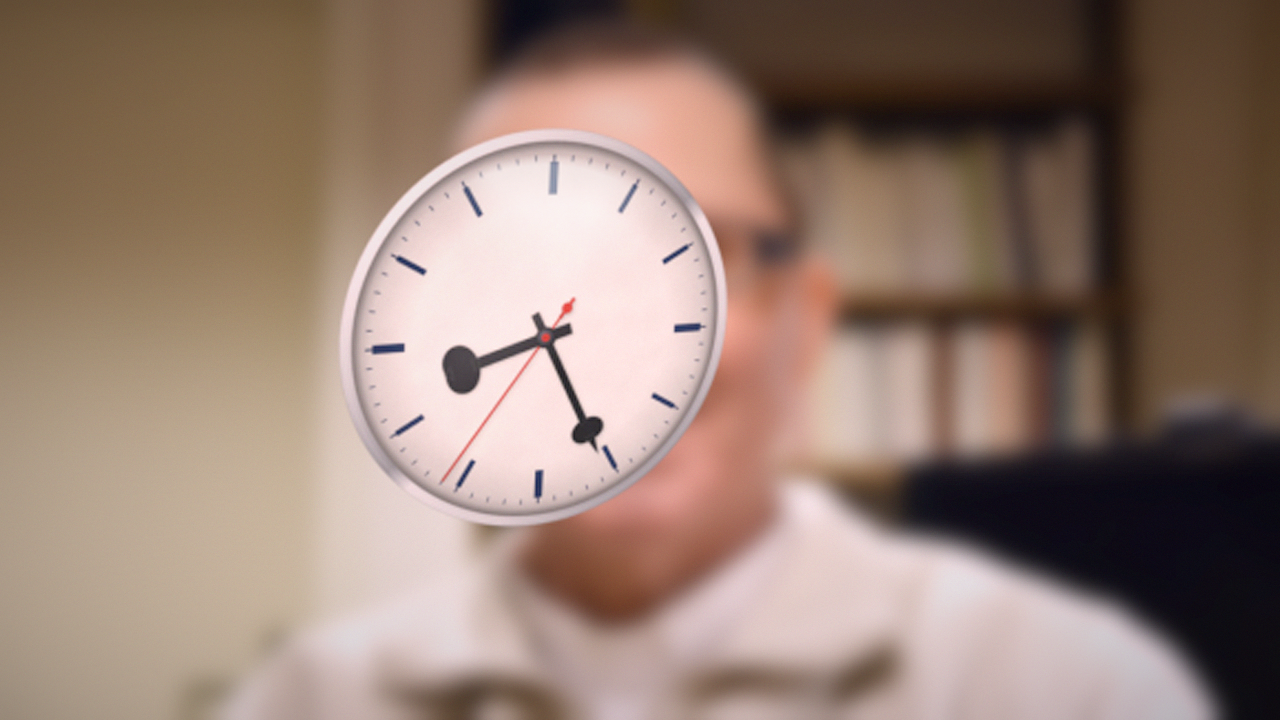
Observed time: 8:25:36
